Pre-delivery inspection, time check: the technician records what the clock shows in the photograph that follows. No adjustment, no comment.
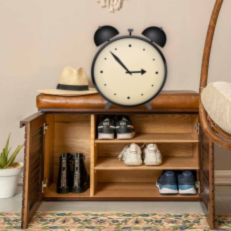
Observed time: 2:53
